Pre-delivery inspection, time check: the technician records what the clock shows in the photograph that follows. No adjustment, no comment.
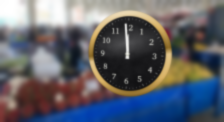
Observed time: 11:59
